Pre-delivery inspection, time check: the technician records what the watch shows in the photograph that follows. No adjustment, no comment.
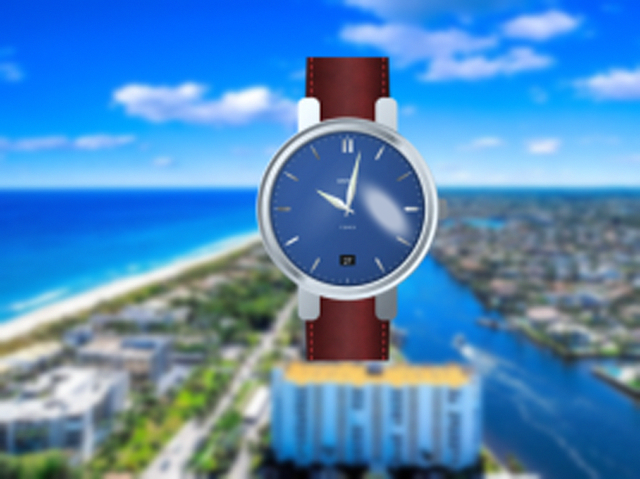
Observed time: 10:02
